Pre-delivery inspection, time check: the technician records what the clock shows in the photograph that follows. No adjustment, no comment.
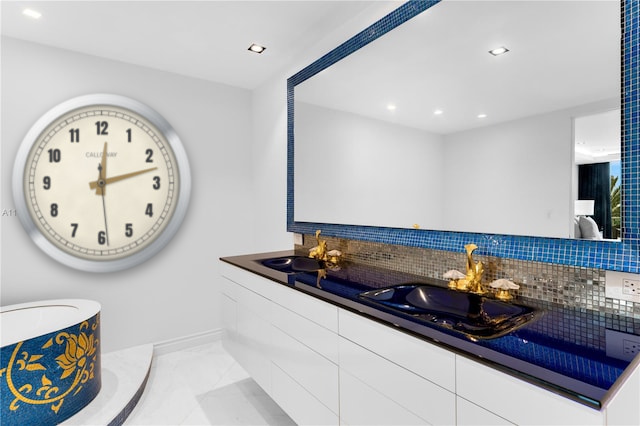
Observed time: 12:12:29
